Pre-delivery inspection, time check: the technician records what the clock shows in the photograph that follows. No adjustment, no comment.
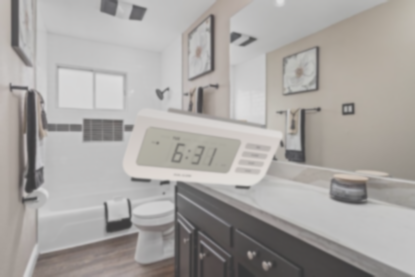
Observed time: 6:31
